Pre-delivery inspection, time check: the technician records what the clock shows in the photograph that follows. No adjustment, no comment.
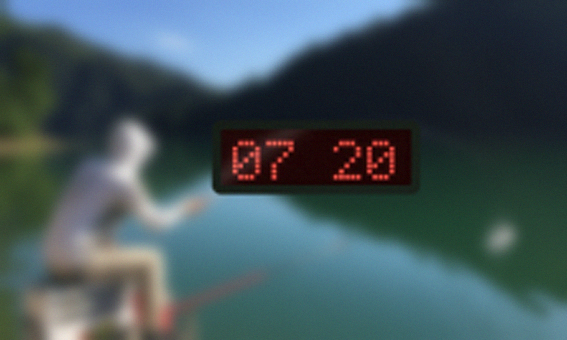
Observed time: 7:20
